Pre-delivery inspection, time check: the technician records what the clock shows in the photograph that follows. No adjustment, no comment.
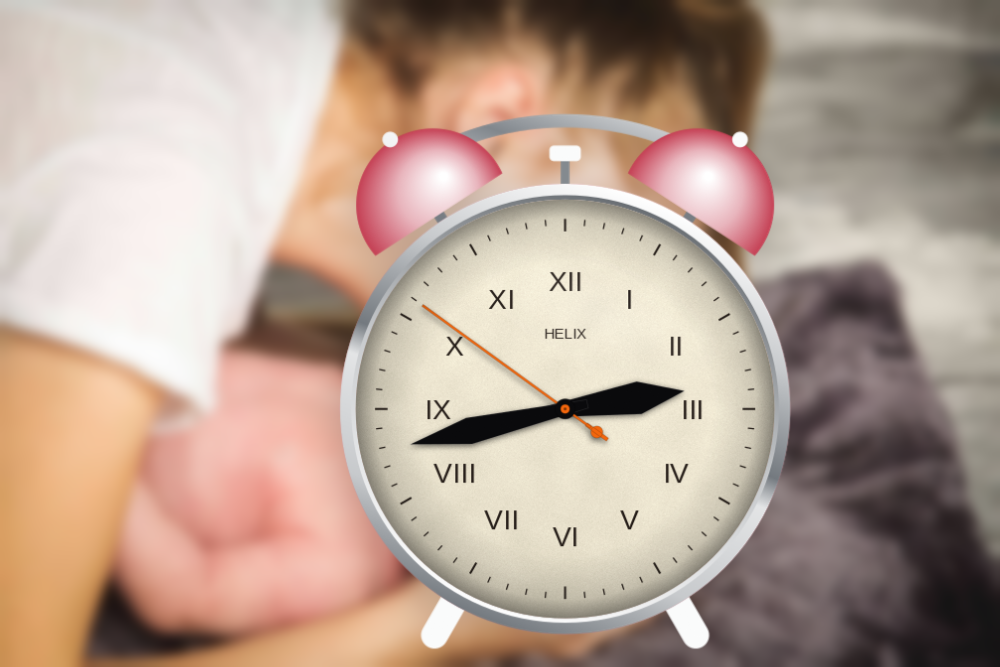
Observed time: 2:42:51
